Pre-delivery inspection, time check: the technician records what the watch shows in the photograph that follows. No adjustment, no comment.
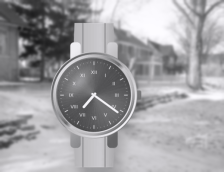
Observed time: 7:21
